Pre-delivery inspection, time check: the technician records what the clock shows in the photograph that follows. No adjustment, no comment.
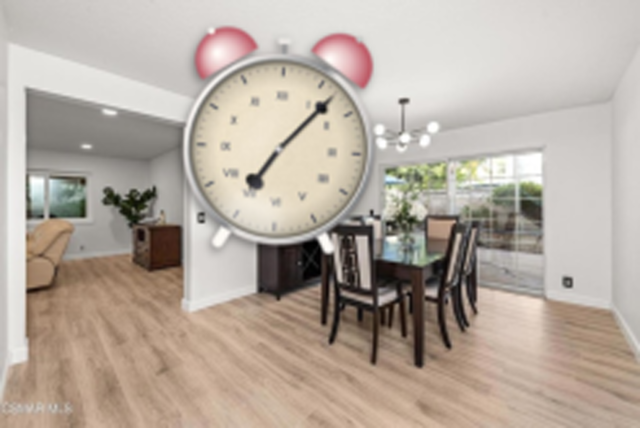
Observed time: 7:07
